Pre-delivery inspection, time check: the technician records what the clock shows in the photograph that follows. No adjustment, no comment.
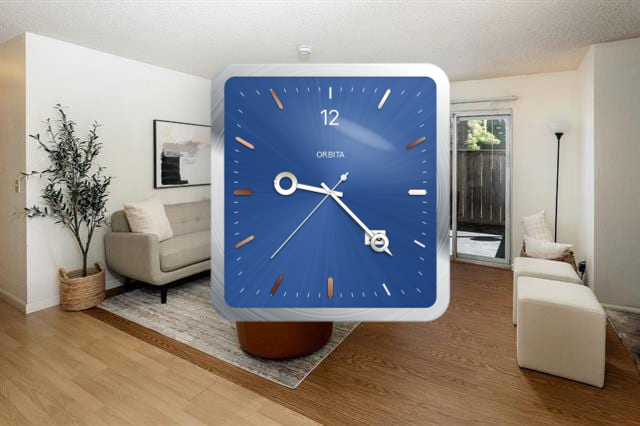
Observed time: 9:22:37
